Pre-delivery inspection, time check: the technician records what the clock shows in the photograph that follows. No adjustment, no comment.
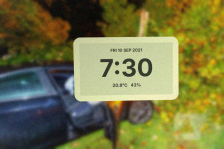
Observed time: 7:30
